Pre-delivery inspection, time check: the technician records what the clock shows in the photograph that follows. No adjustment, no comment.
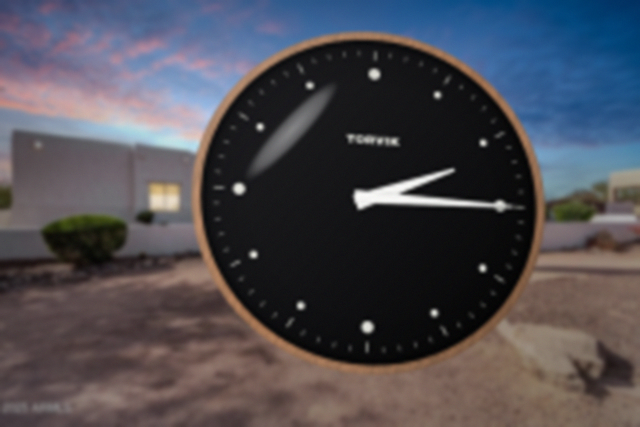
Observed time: 2:15
